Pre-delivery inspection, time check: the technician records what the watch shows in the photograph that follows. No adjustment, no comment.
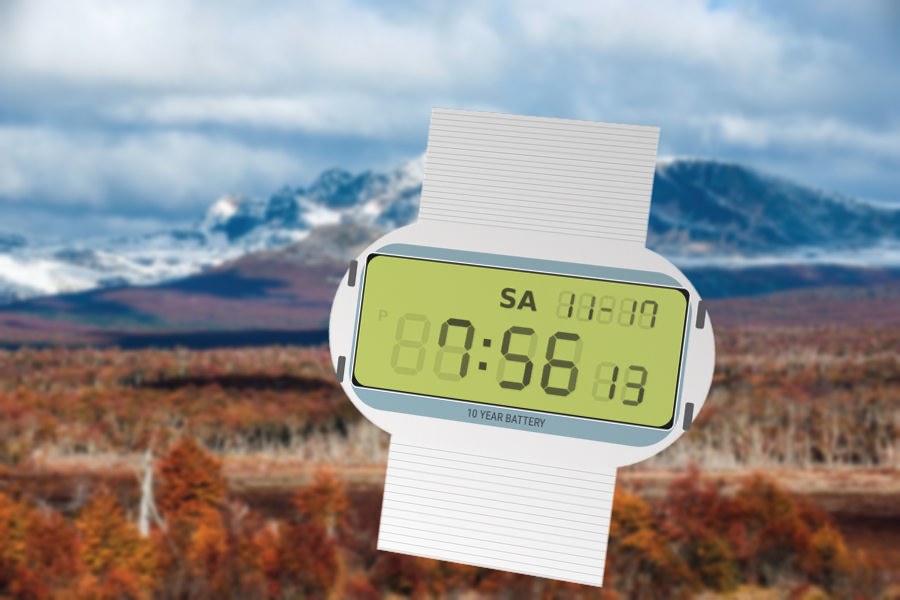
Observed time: 7:56:13
